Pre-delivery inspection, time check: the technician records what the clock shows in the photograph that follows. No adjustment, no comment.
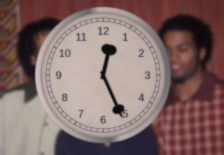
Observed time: 12:26
